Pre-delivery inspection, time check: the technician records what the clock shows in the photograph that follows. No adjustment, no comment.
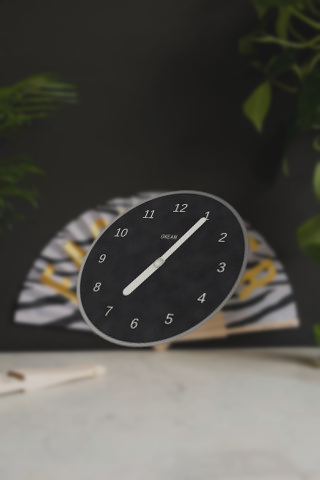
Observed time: 7:05
